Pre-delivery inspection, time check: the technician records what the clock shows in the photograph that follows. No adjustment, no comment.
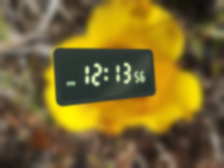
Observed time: 12:13:56
